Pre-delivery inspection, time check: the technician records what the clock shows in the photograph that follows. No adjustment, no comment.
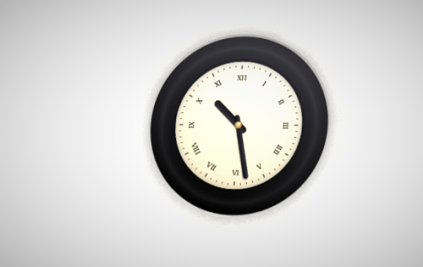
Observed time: 10:28
